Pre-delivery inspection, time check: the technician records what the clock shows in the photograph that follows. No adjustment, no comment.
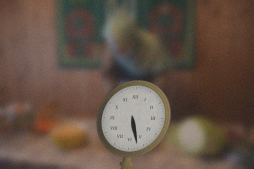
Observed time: 5:27
